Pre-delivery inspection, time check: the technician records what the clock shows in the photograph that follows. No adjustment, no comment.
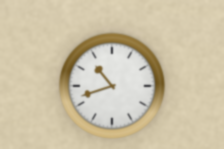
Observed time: 10:42
